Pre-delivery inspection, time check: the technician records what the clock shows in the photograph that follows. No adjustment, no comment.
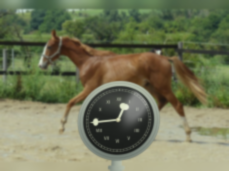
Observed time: 12:44
